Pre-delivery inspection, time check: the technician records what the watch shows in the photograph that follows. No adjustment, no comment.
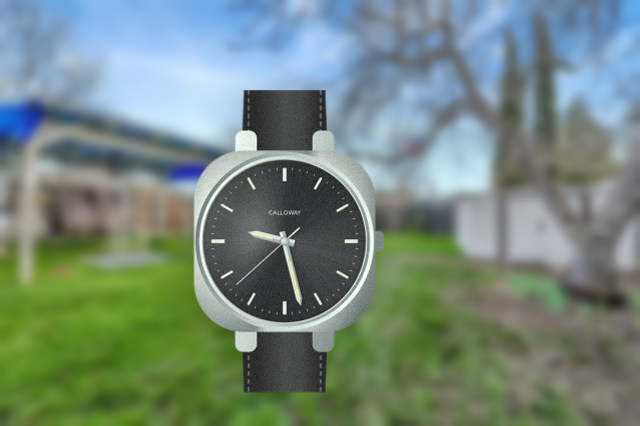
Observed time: 9:27:38
